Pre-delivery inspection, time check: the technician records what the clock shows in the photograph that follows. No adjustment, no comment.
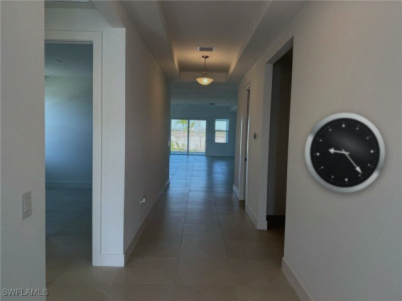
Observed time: 9:24
